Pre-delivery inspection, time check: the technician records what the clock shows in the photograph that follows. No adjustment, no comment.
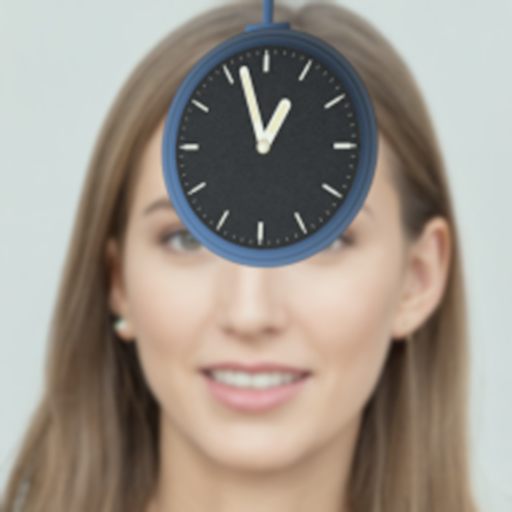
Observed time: 12:57
